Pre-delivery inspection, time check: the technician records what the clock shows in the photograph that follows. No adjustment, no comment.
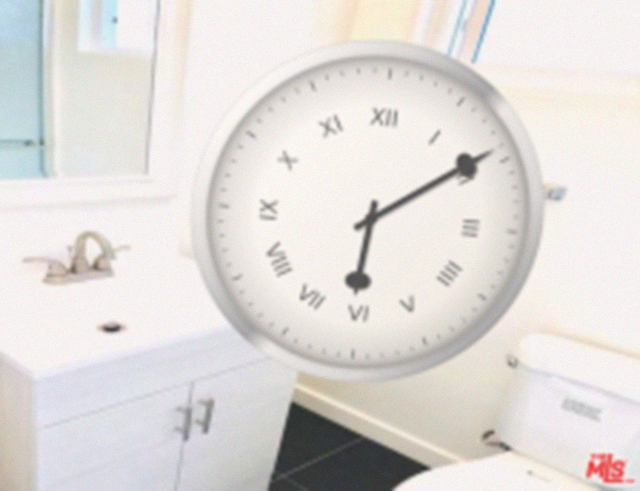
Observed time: 6:09
